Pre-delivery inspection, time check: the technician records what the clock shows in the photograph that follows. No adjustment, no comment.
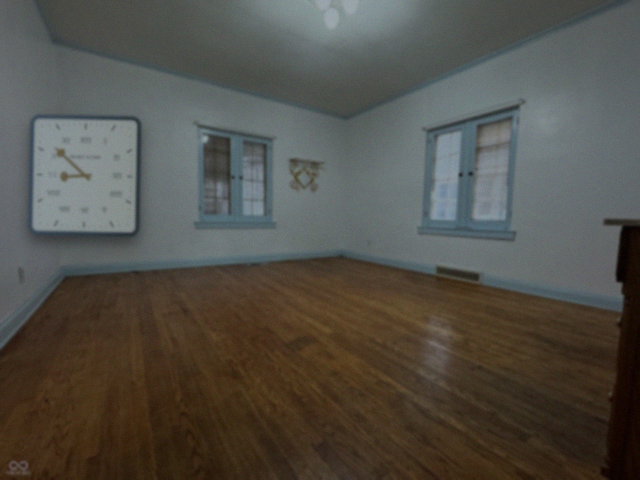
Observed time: 8:52
